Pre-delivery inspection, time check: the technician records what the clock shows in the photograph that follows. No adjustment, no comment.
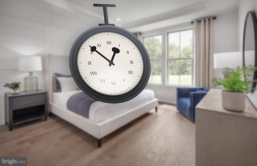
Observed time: 12:52
